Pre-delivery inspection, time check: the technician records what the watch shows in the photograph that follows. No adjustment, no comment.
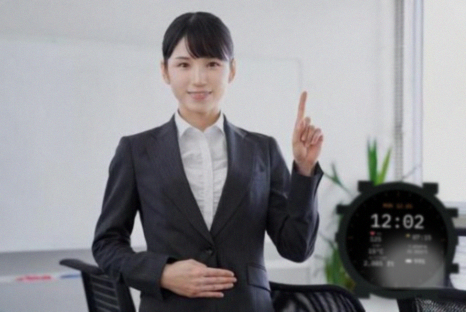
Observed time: 12:02
